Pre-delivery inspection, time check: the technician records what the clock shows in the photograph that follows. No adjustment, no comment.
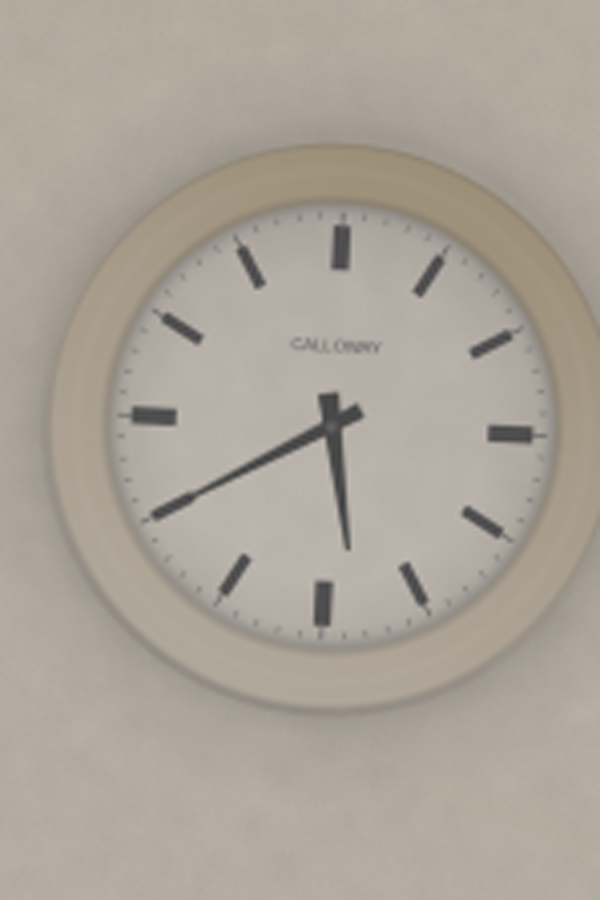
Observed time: 5:40
